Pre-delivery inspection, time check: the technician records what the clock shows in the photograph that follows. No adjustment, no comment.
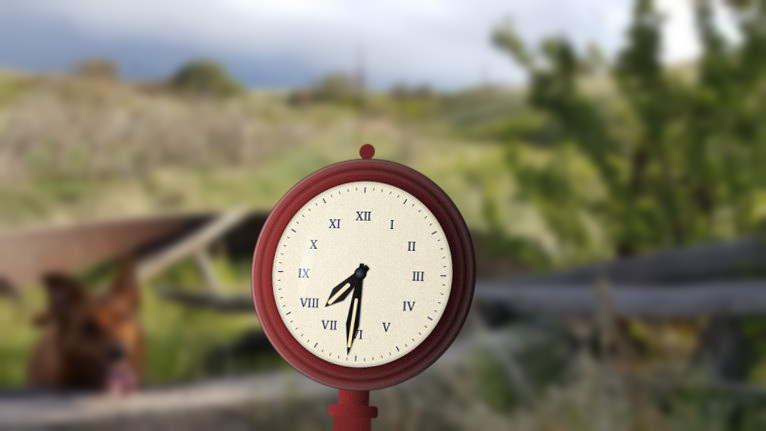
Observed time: 7:31
